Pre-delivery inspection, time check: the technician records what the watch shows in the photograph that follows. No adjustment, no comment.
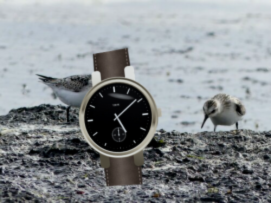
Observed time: 5:09
